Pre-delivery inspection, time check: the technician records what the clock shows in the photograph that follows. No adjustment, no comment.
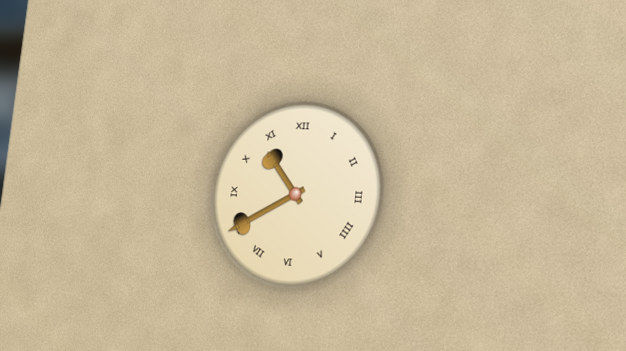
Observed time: 10:40
